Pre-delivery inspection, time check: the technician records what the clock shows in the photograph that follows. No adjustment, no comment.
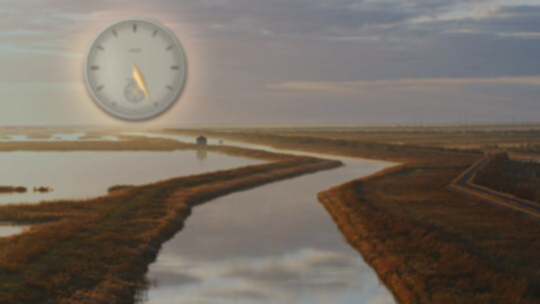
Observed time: 5:26
